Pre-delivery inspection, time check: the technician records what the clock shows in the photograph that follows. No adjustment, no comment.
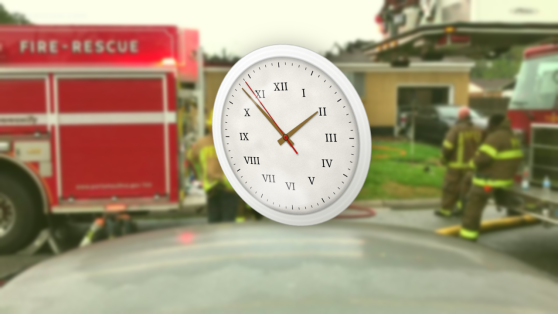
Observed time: 1:52:54
